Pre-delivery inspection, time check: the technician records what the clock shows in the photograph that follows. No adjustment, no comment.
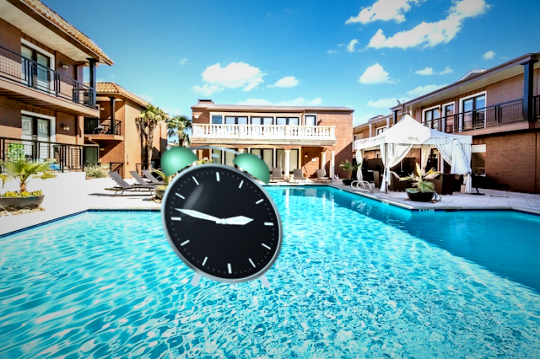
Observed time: 2:47
